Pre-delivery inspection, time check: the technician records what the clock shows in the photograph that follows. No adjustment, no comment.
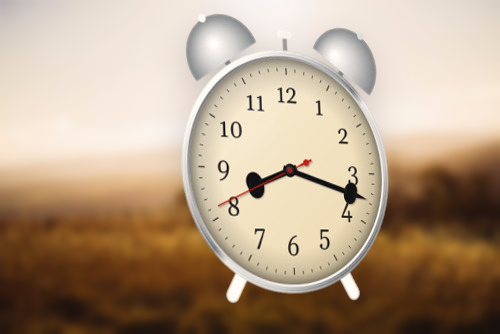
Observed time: 8:17:41
